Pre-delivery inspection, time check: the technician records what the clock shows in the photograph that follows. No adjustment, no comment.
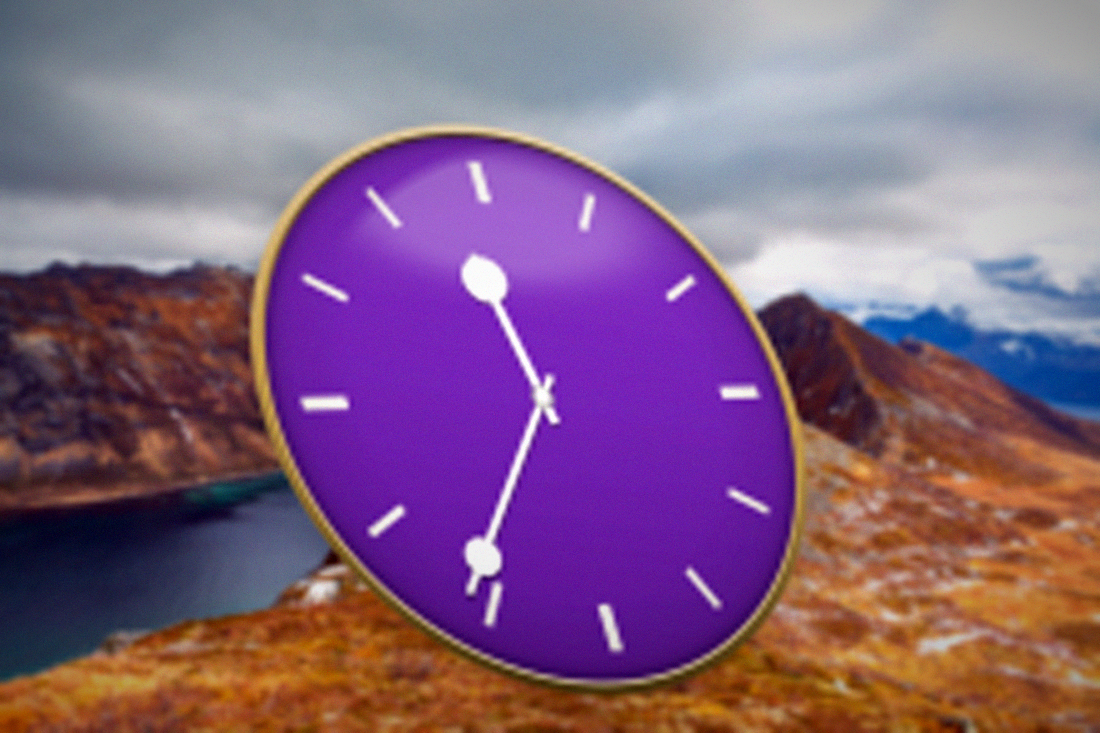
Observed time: 11:36
